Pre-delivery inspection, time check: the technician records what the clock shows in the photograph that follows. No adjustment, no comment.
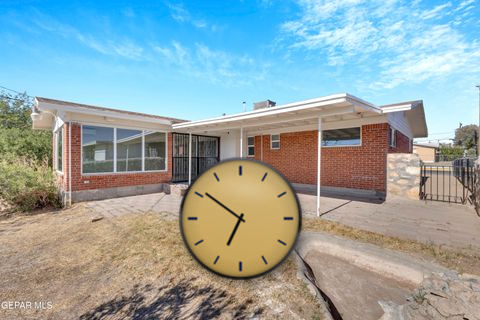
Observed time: 6:51
